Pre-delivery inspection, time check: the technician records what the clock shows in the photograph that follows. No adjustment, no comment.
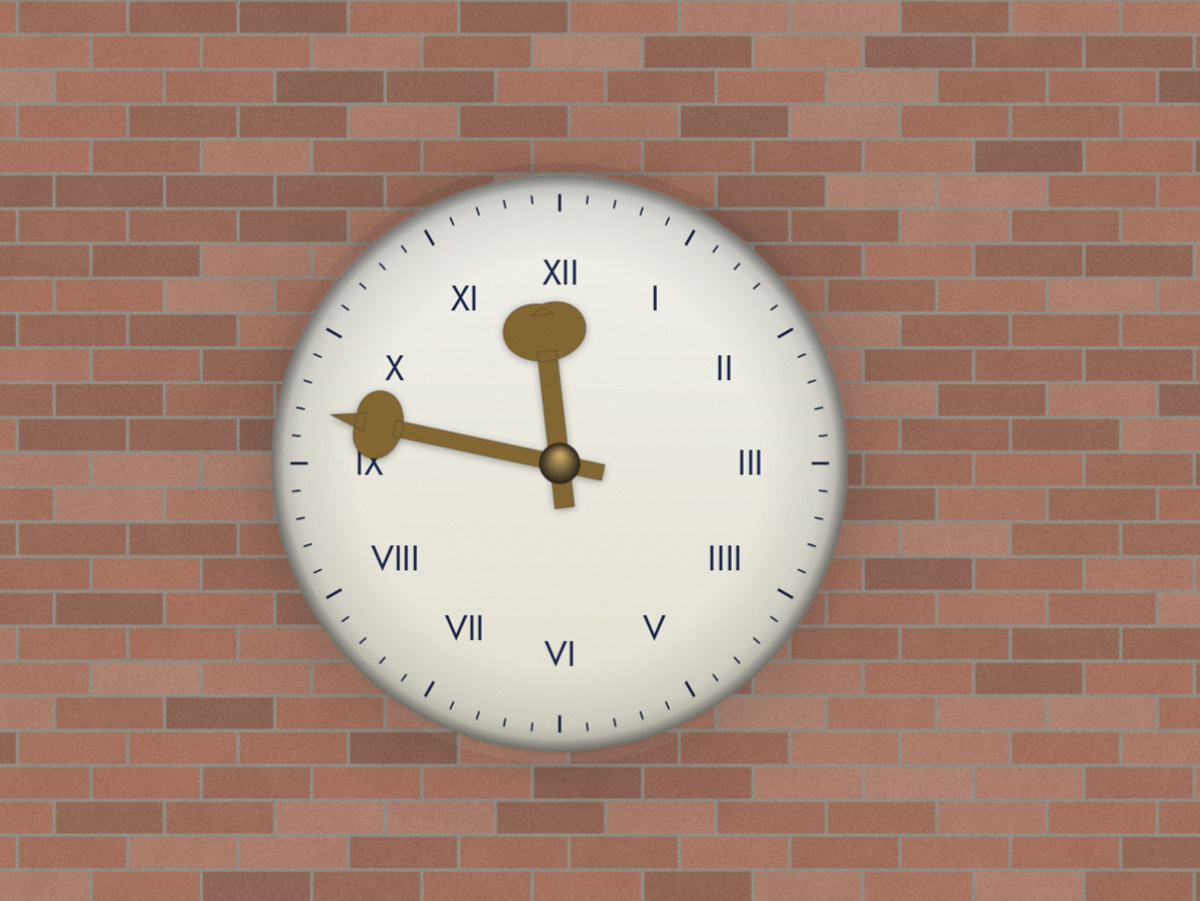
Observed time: 11:47
